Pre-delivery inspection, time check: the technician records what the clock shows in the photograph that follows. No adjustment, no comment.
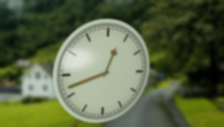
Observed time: 12:42
